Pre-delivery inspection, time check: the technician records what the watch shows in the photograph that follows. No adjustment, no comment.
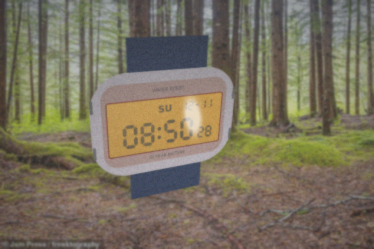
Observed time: 8:50:28
